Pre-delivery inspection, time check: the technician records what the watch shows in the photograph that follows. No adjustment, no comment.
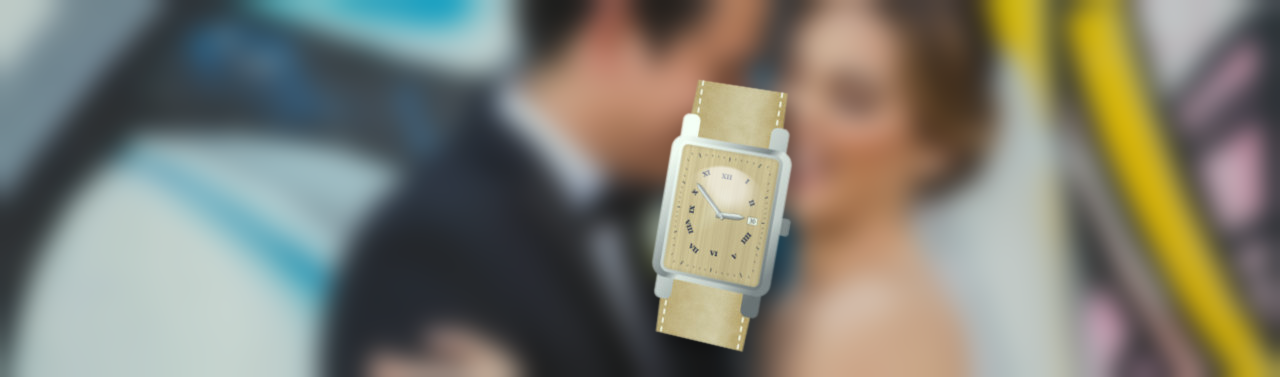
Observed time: 2:52
